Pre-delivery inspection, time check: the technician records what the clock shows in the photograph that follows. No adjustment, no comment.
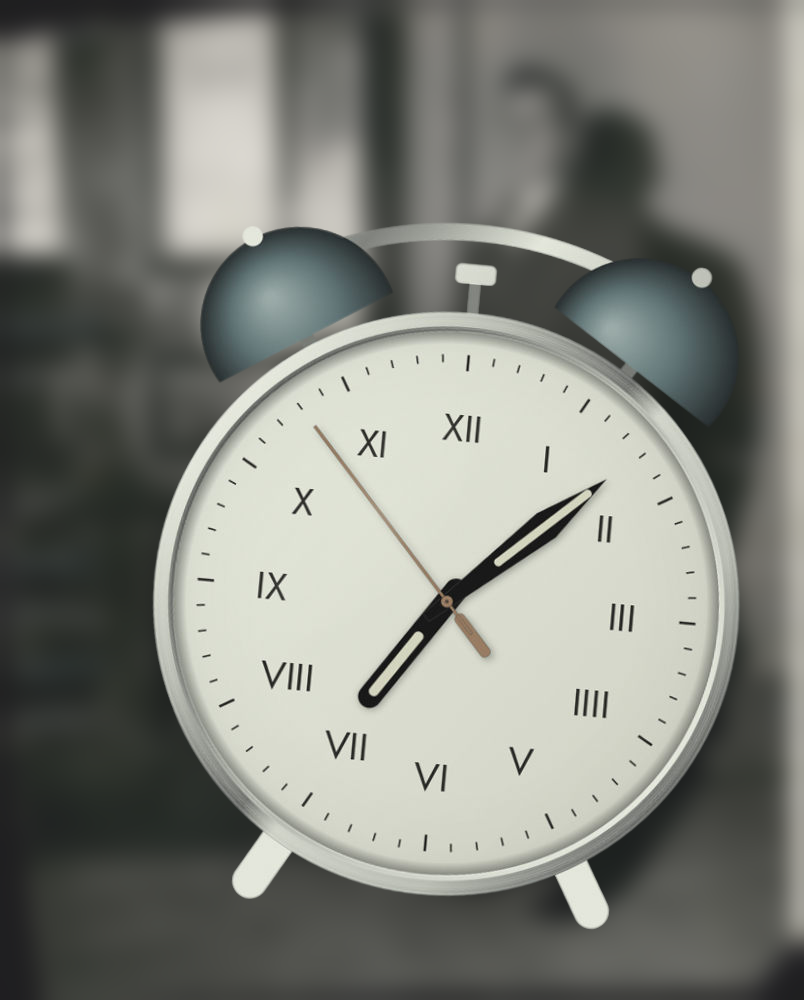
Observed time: 7:07:53
